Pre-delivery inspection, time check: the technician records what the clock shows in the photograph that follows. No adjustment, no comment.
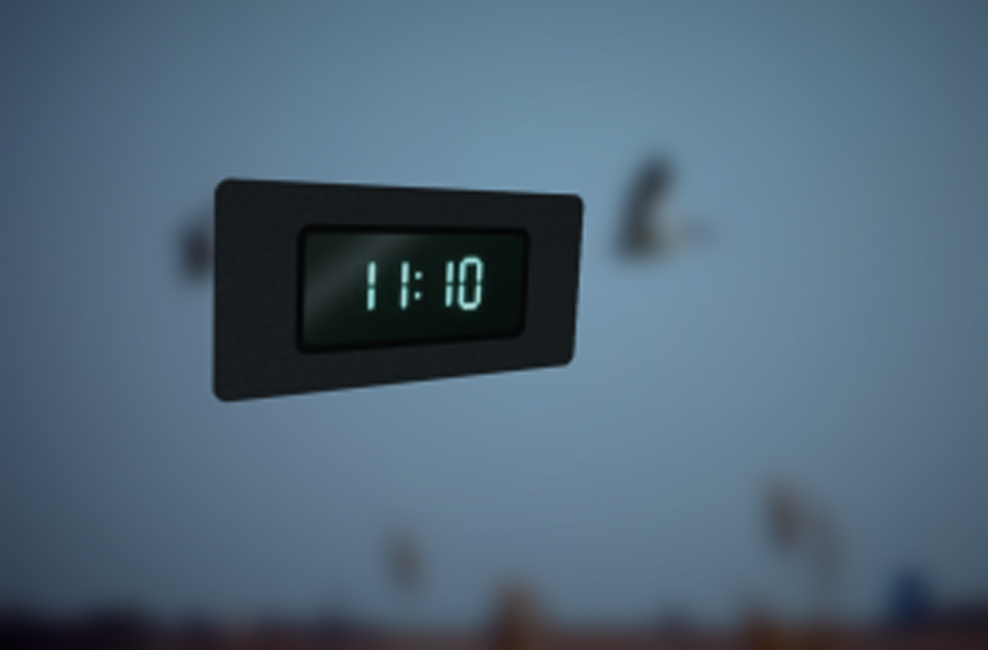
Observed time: 11:10
